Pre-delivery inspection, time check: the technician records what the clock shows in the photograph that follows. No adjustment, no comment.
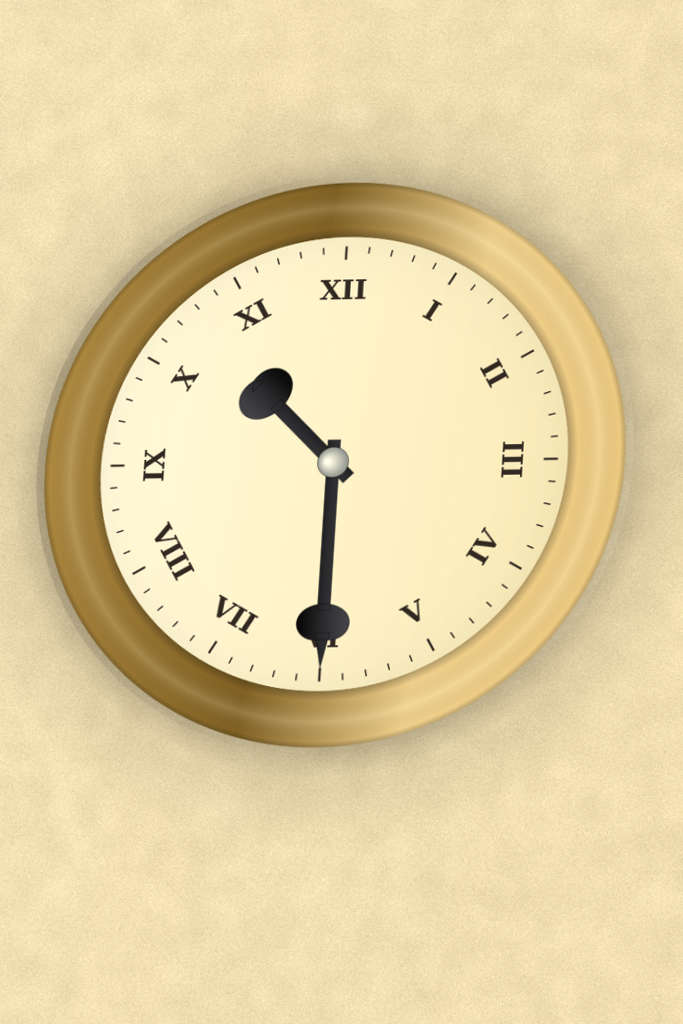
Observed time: 10:30
